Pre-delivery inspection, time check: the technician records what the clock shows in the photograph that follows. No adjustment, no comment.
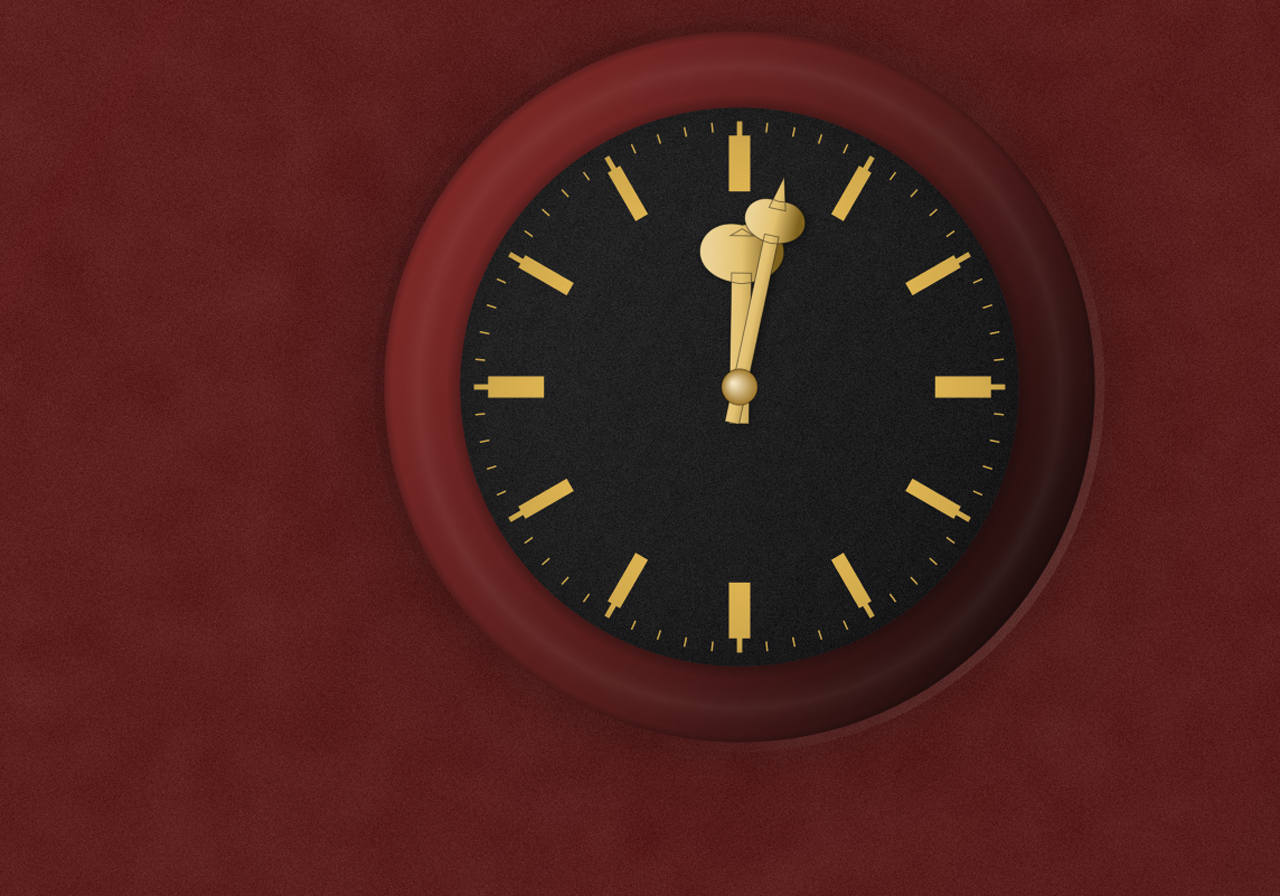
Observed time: 12:02
